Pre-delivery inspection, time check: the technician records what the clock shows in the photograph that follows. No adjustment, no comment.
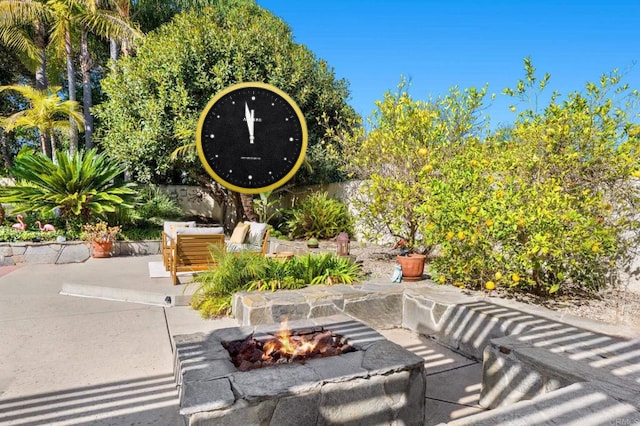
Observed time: 11:58
